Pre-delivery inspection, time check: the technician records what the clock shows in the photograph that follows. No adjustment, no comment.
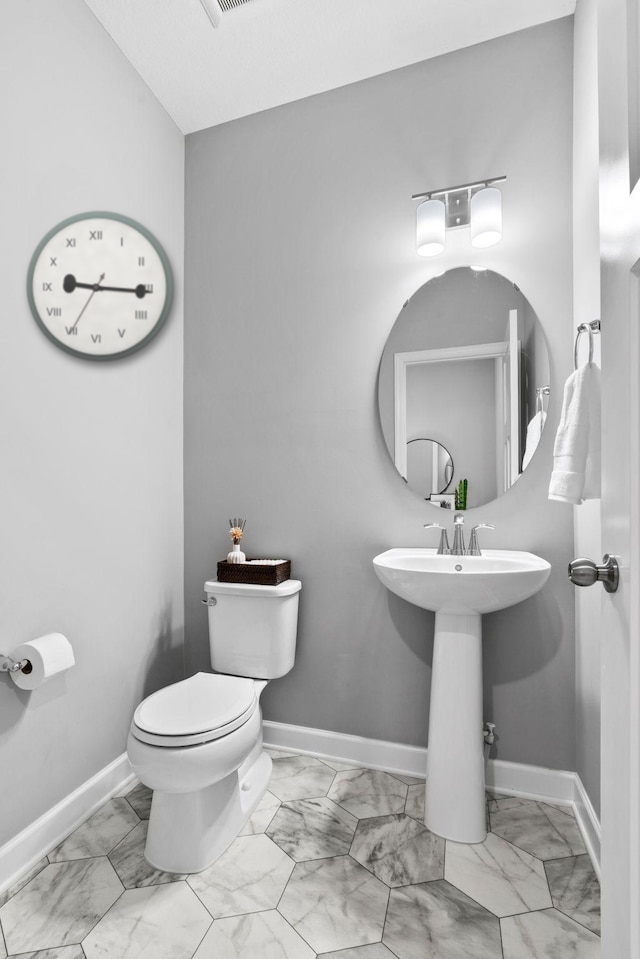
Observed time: 9:15:35
